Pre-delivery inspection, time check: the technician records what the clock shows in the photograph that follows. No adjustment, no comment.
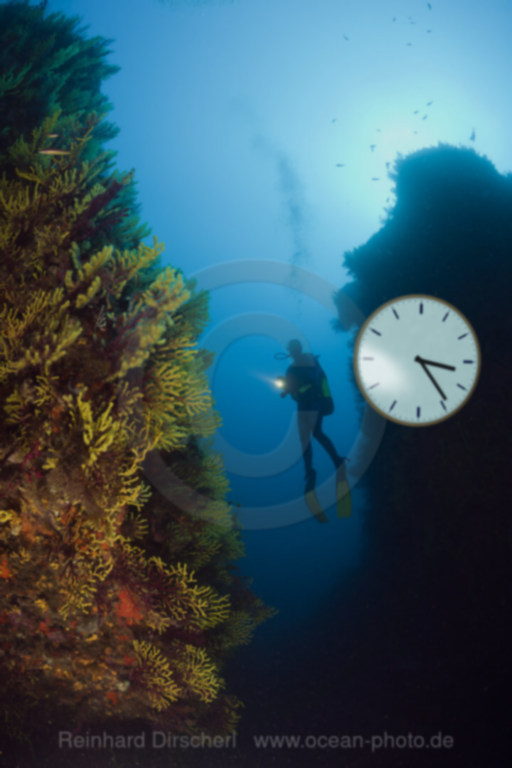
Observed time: 3:24
